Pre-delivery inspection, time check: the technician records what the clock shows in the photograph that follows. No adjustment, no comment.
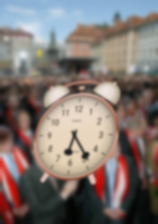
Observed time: 6:24
